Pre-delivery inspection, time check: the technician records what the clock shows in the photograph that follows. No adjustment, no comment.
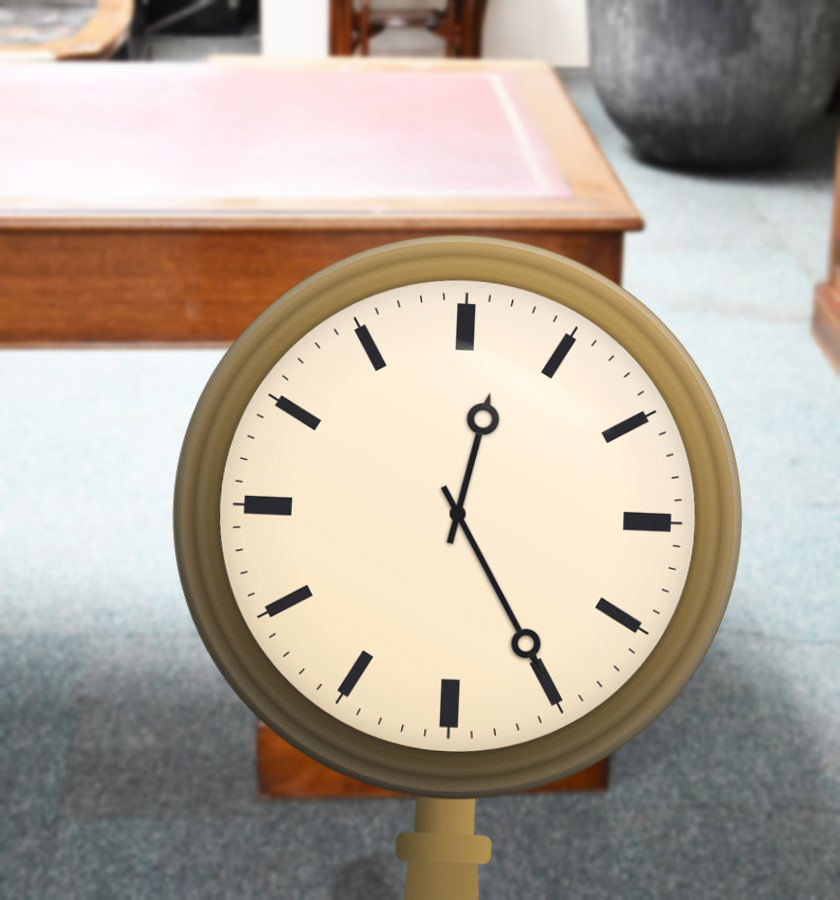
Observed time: 12:25
